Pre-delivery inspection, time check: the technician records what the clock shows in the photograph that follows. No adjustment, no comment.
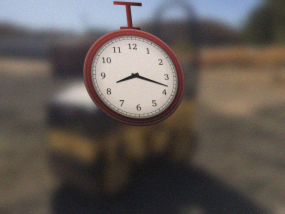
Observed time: 8:18
